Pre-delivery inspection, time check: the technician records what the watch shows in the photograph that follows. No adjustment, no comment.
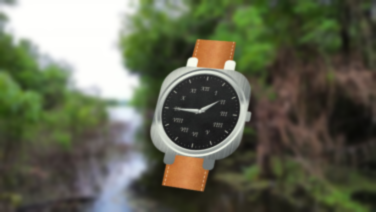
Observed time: 1:45
